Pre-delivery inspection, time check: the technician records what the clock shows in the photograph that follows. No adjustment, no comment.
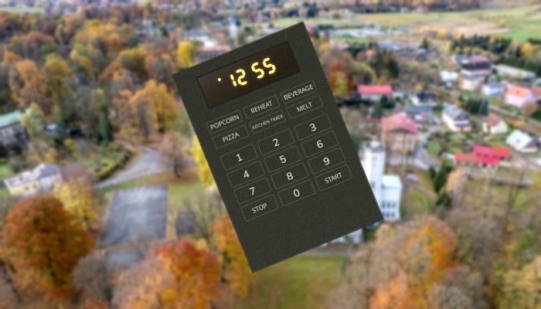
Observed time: 12:55
